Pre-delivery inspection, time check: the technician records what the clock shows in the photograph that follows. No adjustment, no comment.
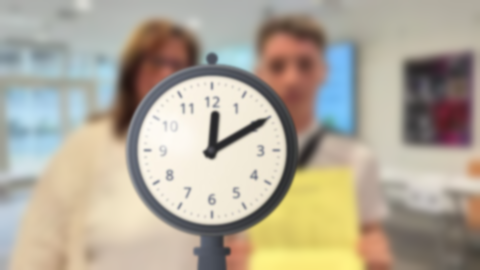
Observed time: 12:10
